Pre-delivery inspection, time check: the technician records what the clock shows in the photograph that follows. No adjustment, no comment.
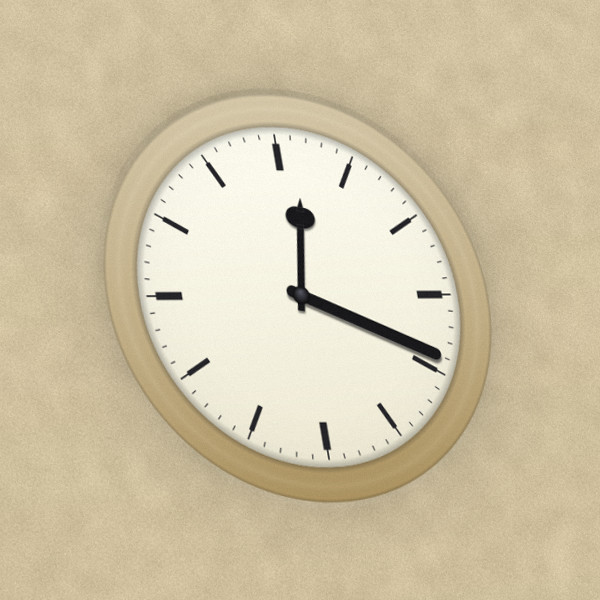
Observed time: 12:19
